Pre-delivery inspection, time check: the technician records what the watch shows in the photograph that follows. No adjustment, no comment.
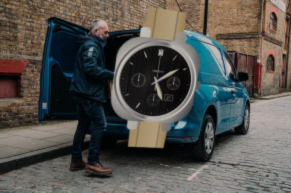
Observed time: 5:09
